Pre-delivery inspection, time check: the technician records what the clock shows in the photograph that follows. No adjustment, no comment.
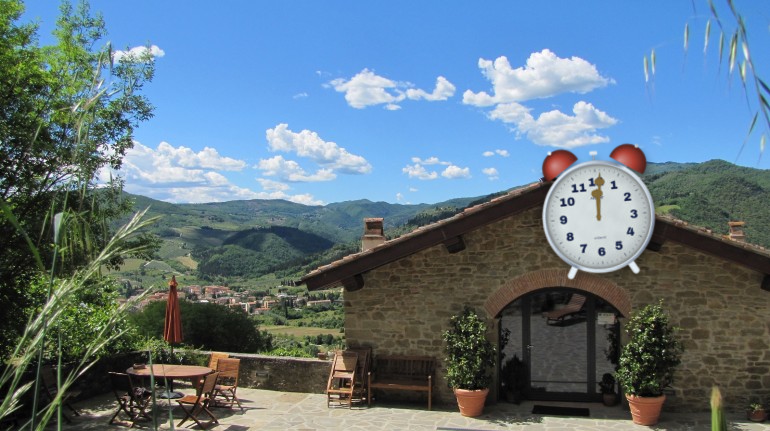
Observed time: 12:01
